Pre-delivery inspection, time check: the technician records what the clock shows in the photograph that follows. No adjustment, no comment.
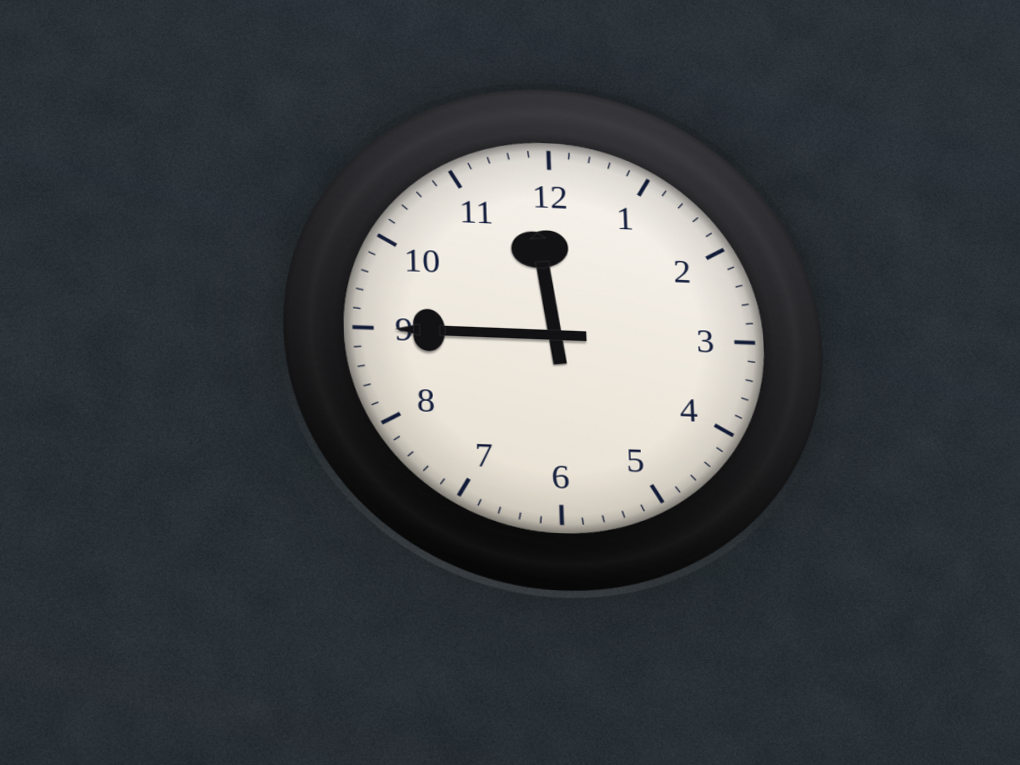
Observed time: 11:45
